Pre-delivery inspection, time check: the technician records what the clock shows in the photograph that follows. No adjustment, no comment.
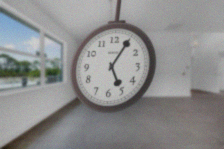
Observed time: 5:05
